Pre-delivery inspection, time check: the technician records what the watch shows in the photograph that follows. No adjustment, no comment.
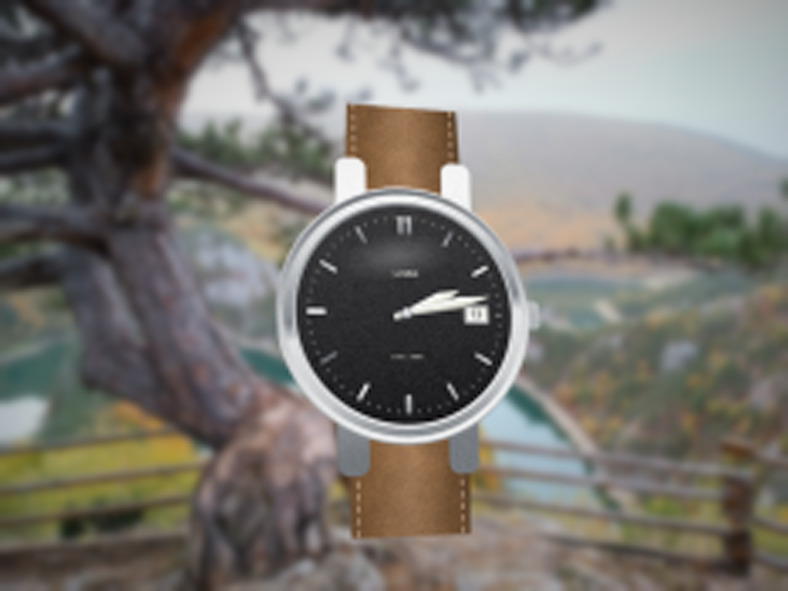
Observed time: 2:13
